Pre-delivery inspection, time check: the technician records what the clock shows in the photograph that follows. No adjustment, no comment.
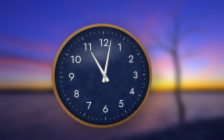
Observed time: 11:02
